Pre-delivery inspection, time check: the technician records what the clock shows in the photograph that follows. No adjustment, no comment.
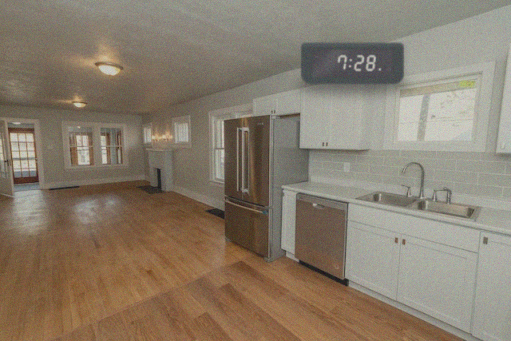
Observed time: 7:28
